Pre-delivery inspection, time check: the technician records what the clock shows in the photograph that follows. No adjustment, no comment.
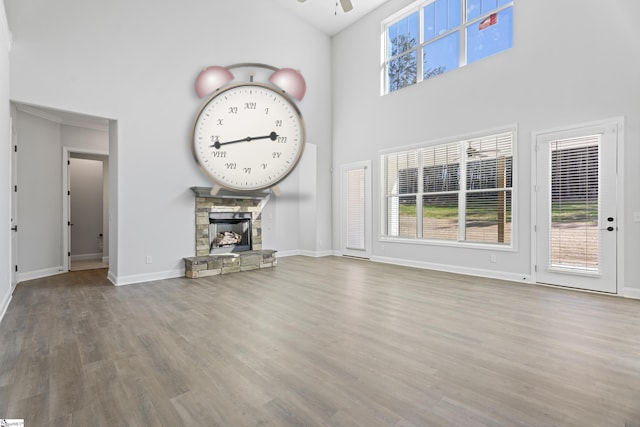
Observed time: 2:43
